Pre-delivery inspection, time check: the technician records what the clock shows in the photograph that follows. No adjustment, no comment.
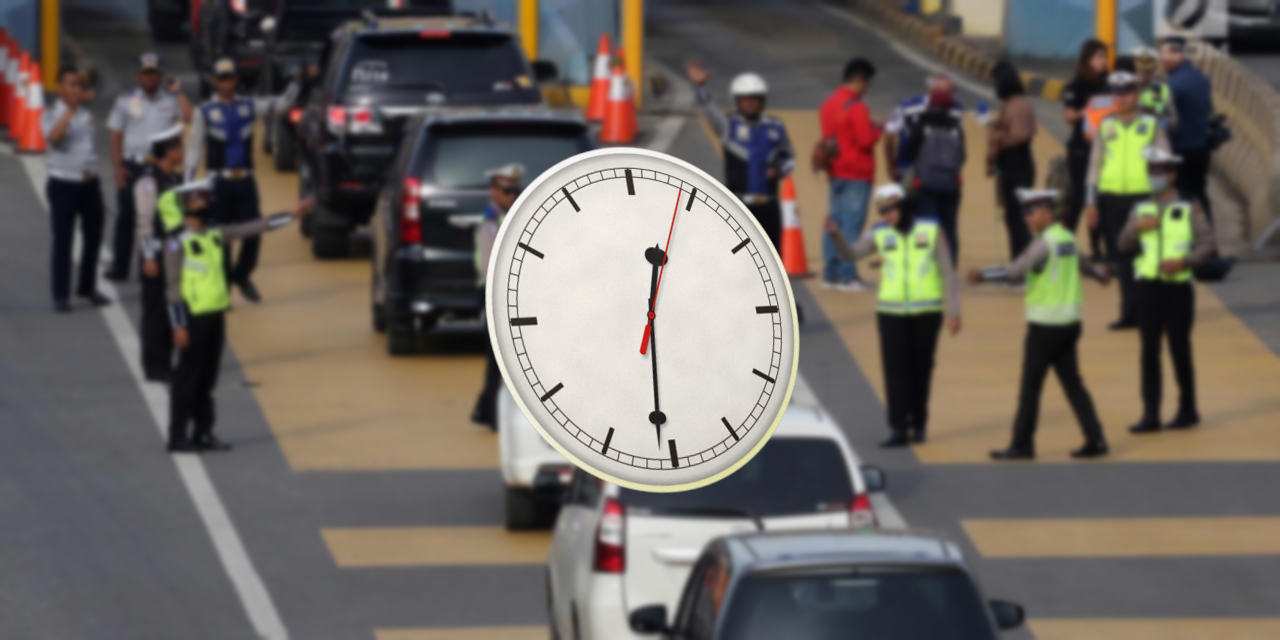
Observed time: 12:31:04
